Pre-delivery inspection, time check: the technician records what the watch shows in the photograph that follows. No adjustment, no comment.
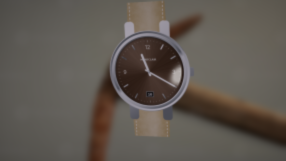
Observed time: 11:20
